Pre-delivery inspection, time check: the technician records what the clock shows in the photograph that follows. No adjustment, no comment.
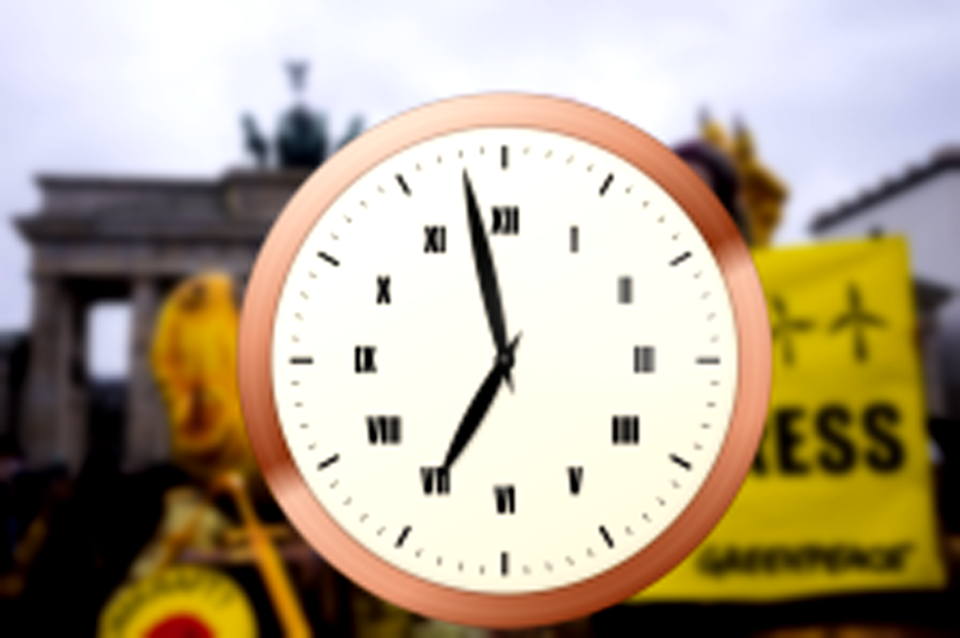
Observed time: 6:58
